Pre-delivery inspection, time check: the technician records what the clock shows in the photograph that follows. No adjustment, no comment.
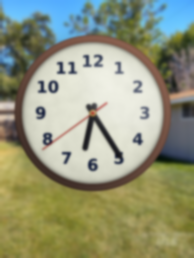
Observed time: 6:24:39
